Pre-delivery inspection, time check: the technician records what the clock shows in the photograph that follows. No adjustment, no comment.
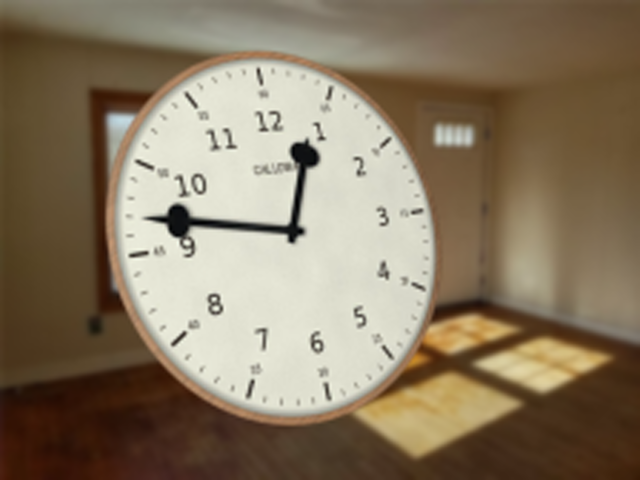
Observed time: 12:47
